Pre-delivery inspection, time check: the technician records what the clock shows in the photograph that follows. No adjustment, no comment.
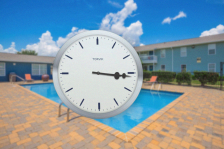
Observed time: 3:16
